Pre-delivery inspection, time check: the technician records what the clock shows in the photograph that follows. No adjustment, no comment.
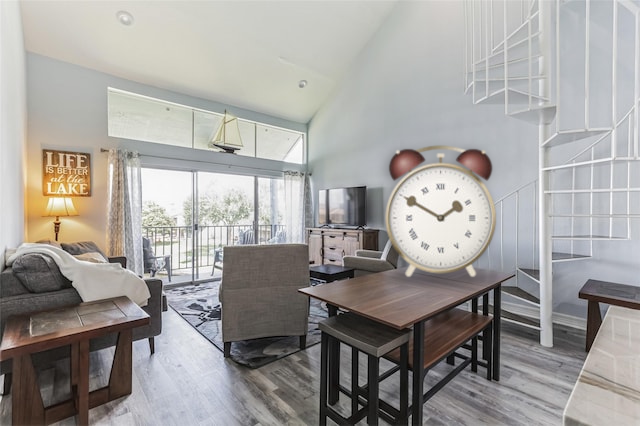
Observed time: 1:50
